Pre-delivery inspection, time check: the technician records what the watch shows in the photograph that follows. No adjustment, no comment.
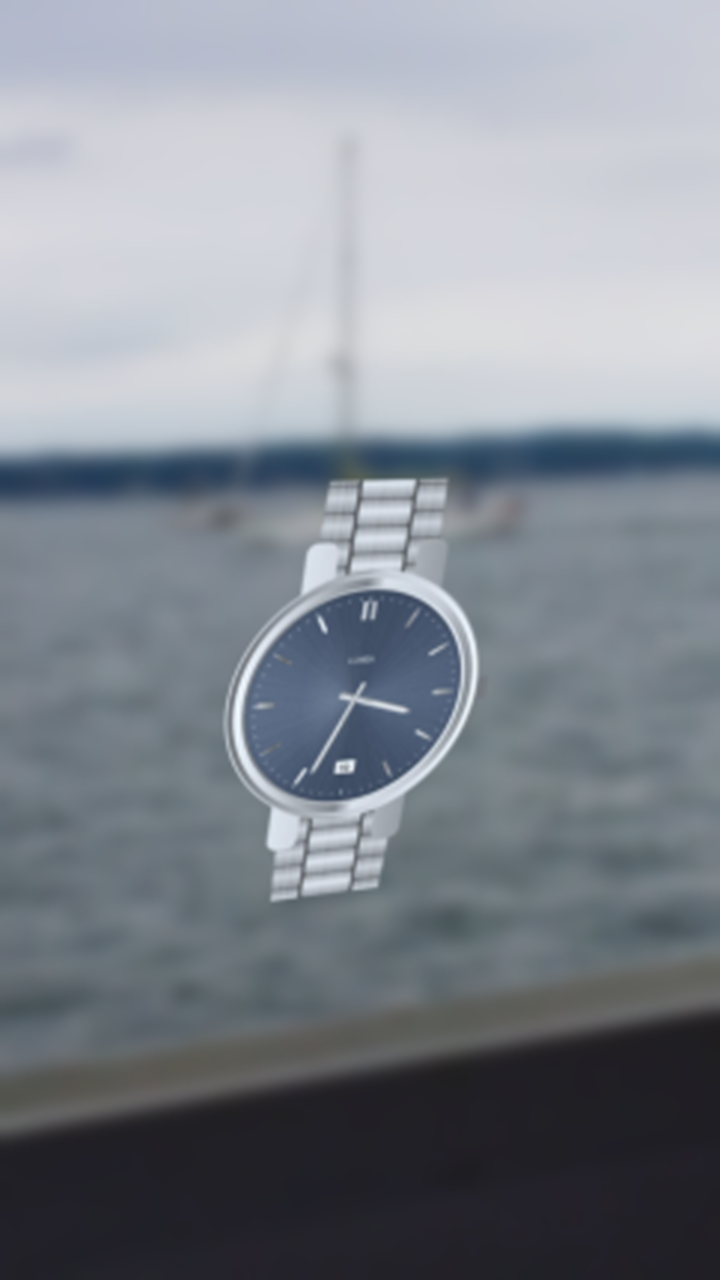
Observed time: 3:34
